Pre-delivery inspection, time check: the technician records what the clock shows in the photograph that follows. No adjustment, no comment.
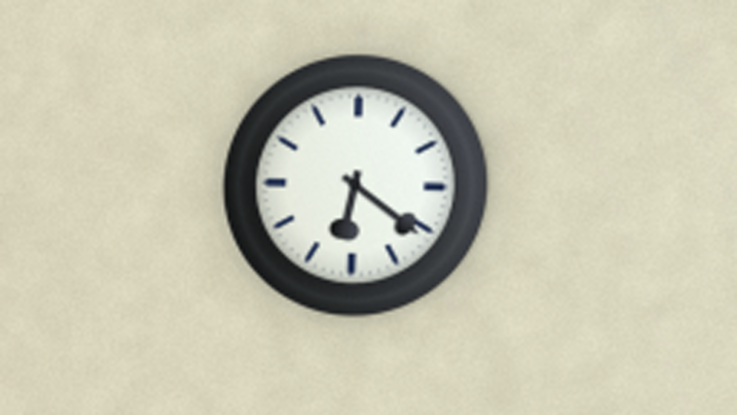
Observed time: 6:21
